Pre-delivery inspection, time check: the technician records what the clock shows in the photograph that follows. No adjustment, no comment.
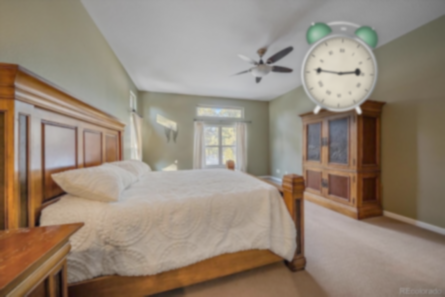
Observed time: 2:46
